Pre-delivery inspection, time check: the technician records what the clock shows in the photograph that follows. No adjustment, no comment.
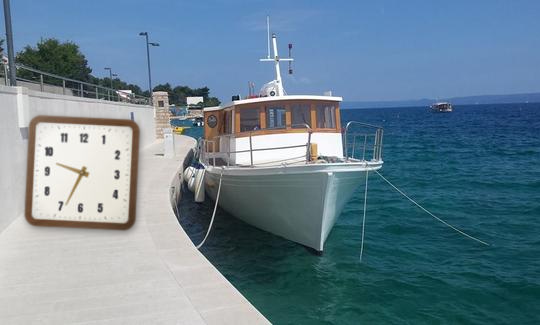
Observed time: 9:34
